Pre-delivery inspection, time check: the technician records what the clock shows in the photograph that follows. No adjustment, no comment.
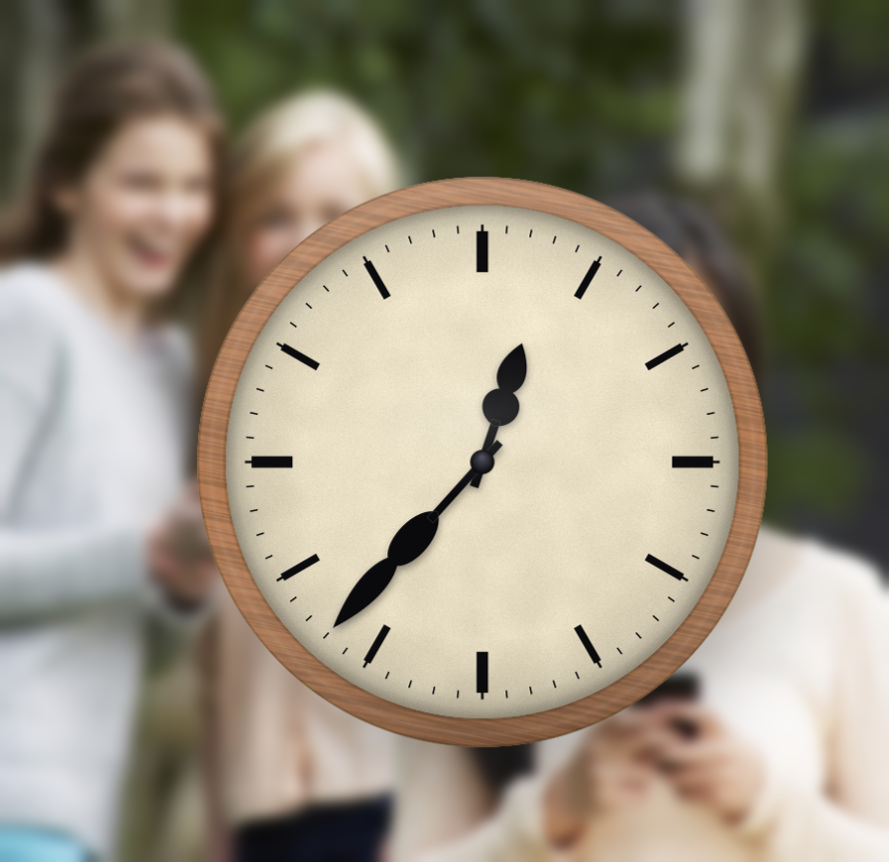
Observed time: 12:37
